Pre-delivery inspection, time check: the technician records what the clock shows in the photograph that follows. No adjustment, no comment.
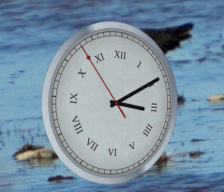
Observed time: 3:09:53
